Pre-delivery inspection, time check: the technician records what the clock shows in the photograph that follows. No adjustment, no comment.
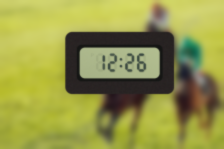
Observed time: 12:26
